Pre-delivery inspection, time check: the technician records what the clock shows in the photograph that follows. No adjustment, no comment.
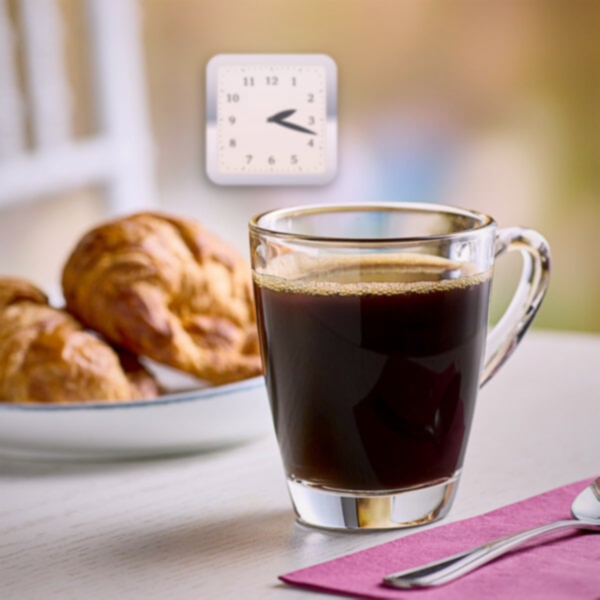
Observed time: 2:18
